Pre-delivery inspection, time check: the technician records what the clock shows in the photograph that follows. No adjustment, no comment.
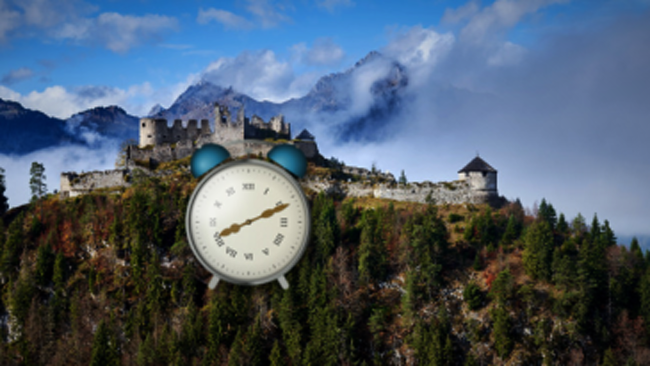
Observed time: 8:11
